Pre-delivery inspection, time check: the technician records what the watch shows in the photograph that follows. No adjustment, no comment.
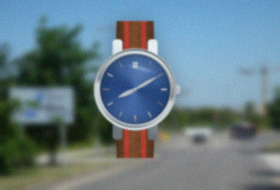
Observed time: 8:10
